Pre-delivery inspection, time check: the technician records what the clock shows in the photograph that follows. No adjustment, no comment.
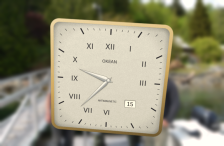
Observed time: 9:37
